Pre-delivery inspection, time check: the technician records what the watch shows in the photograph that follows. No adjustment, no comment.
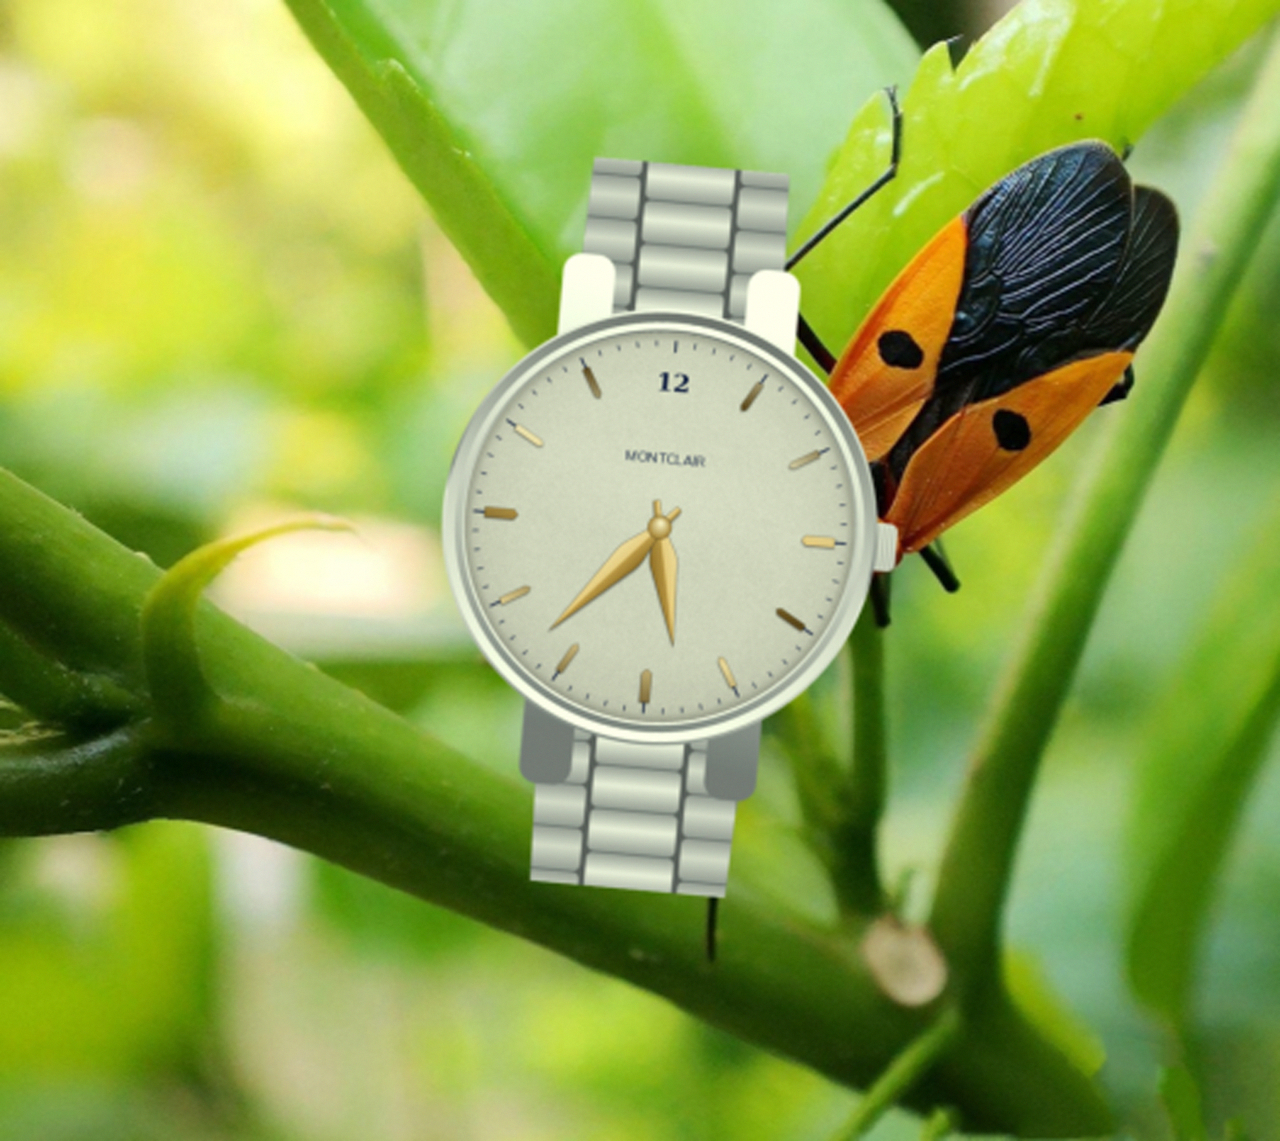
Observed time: 5:37
